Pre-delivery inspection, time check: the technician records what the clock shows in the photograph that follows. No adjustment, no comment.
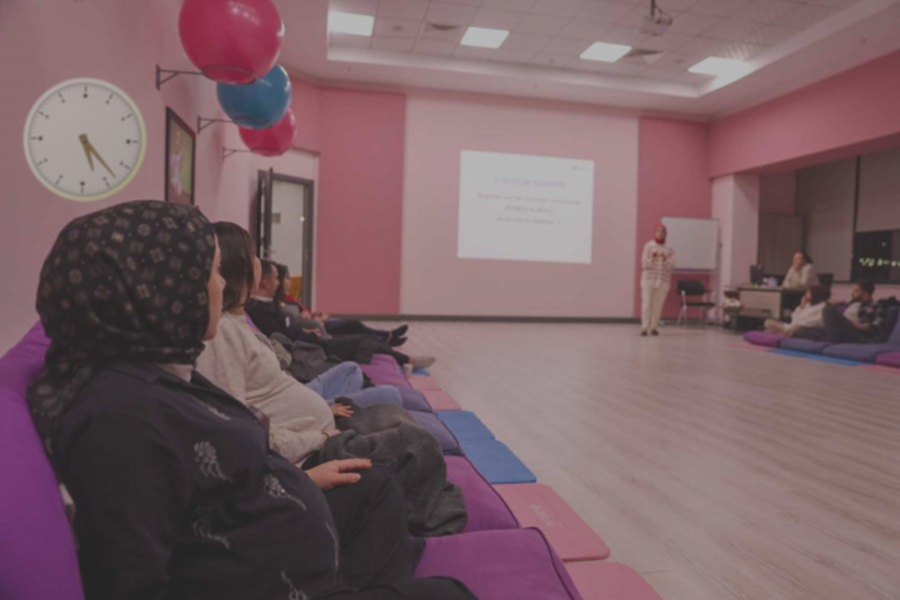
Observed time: 5:23
